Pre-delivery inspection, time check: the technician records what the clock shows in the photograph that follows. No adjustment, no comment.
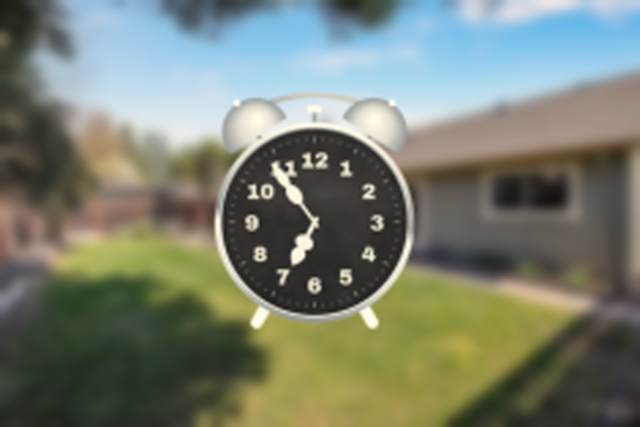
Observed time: 6:54
